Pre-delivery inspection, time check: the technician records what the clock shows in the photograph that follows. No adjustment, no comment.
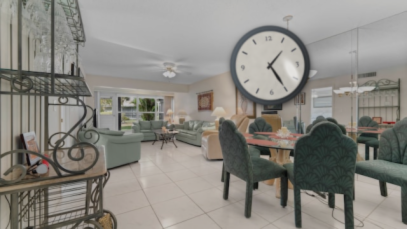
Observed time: 1:25
